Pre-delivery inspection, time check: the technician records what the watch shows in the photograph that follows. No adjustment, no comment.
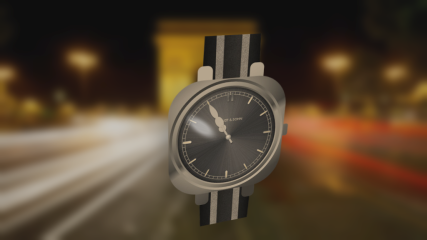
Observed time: 10:55
